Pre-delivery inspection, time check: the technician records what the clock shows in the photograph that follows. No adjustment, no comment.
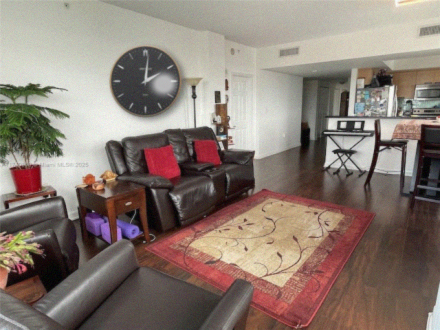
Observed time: 2:01
